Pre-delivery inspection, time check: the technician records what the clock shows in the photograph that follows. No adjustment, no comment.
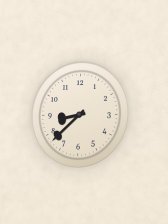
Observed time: 8:38
